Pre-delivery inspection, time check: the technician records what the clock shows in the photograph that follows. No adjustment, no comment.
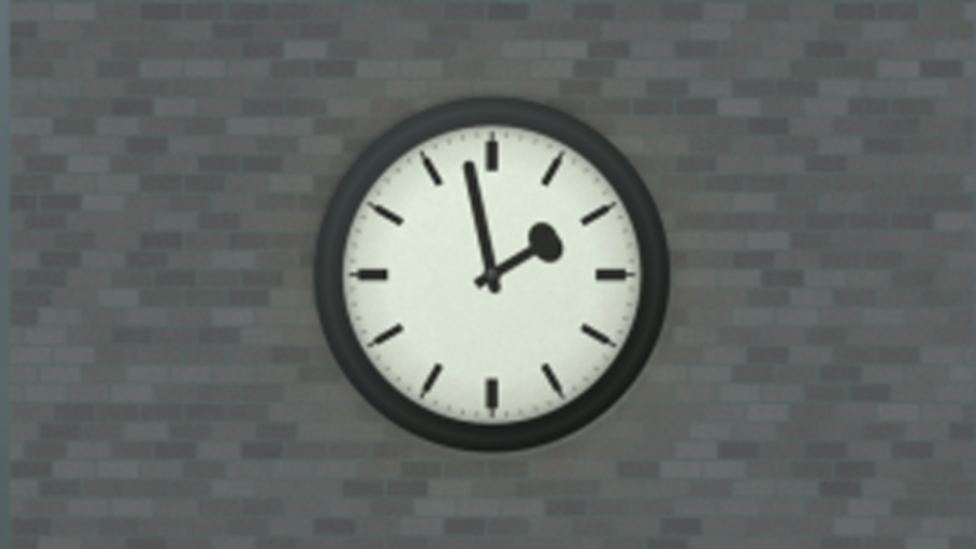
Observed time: 1:58
